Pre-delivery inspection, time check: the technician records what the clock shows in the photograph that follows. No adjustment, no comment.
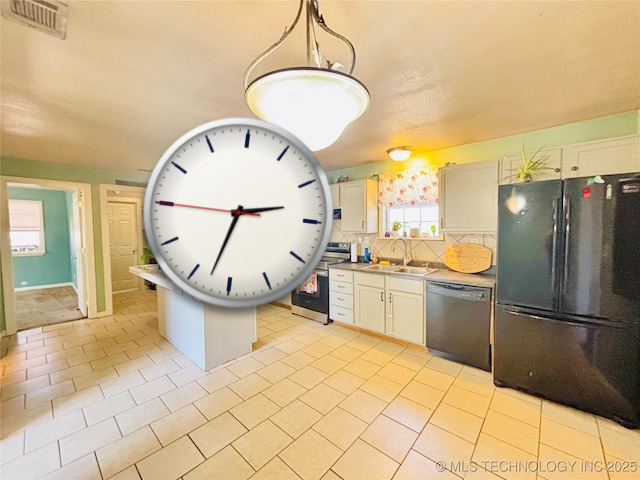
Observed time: 2:32:45
